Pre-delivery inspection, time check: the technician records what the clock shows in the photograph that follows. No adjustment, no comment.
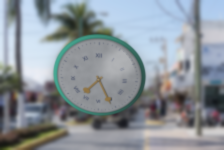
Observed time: 7:26
